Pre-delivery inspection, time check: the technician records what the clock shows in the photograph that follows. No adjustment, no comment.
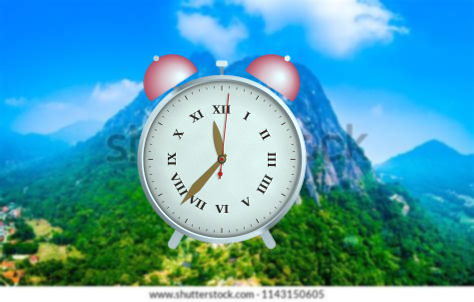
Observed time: 11:37:01
